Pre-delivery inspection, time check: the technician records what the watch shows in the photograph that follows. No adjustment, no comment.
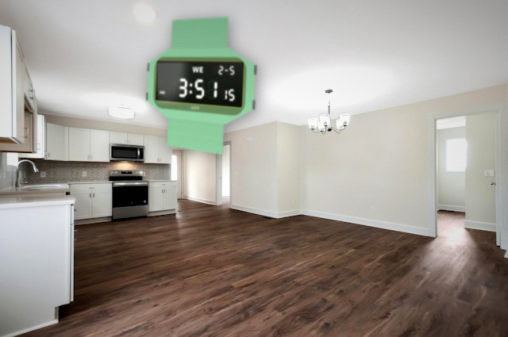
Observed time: 3:51
